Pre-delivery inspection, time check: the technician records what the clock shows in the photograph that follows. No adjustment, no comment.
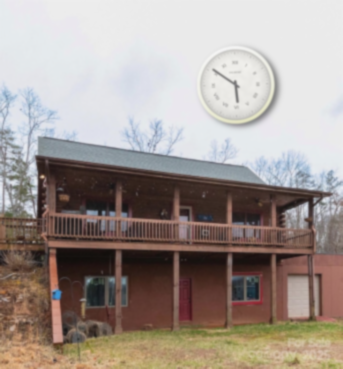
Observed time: 5:51
